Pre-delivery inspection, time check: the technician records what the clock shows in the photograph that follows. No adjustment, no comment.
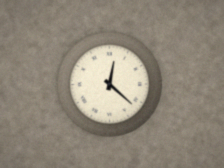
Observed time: 12:22
